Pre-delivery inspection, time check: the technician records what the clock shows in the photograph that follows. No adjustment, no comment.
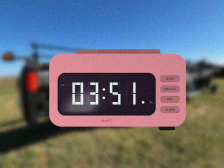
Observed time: 3:51
